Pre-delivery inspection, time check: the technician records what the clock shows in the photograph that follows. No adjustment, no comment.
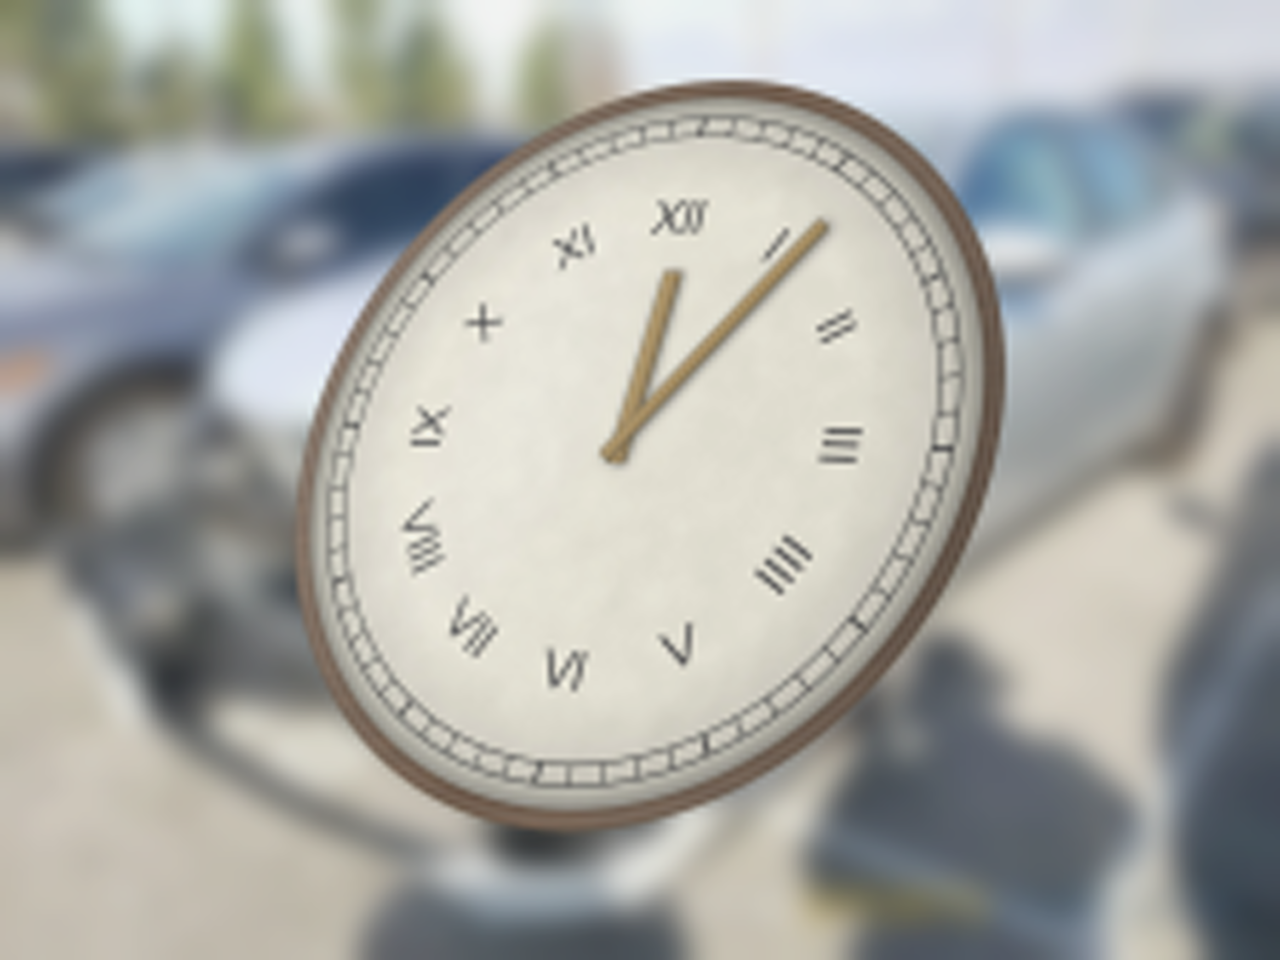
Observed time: 12:06
